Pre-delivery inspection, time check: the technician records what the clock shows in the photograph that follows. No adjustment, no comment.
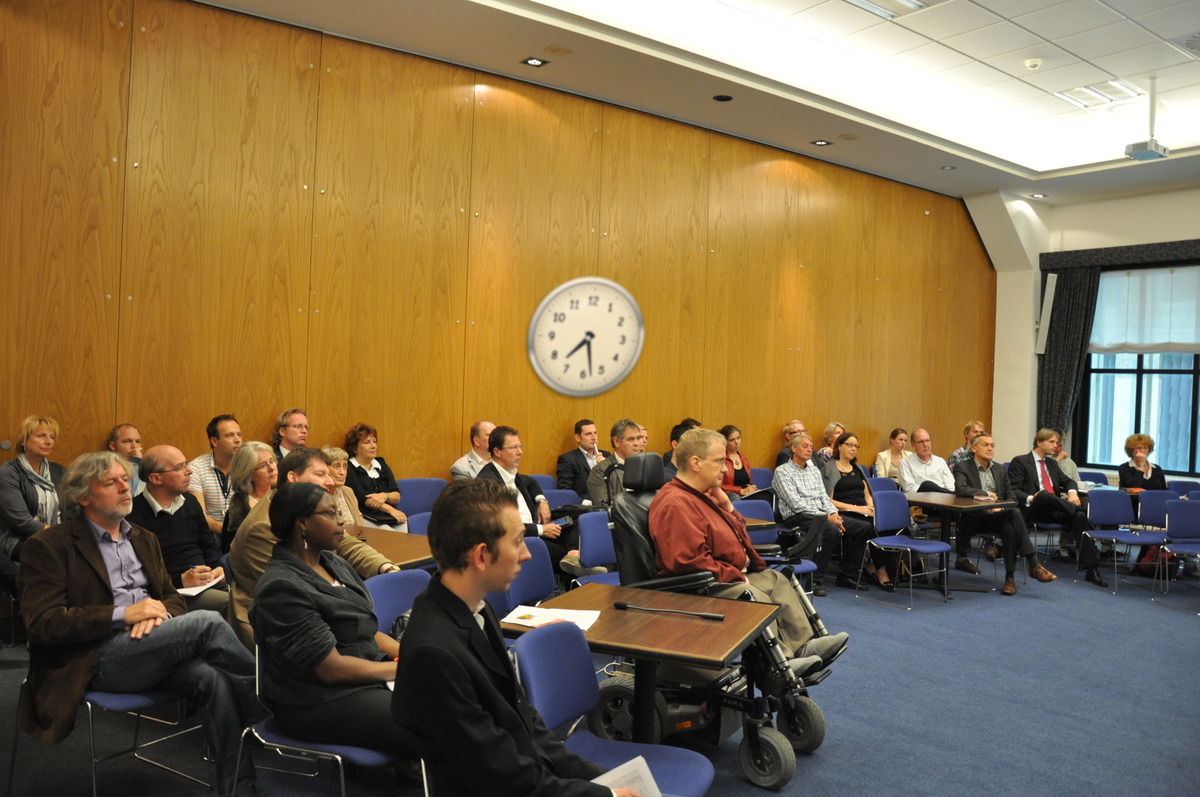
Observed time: 7:28
